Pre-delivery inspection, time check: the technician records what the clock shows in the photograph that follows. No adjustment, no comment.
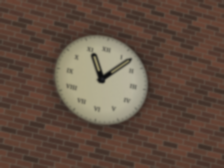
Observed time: 11:07
